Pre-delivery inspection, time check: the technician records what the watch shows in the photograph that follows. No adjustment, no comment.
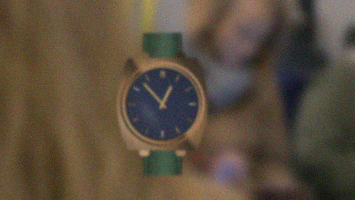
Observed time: 12:53
